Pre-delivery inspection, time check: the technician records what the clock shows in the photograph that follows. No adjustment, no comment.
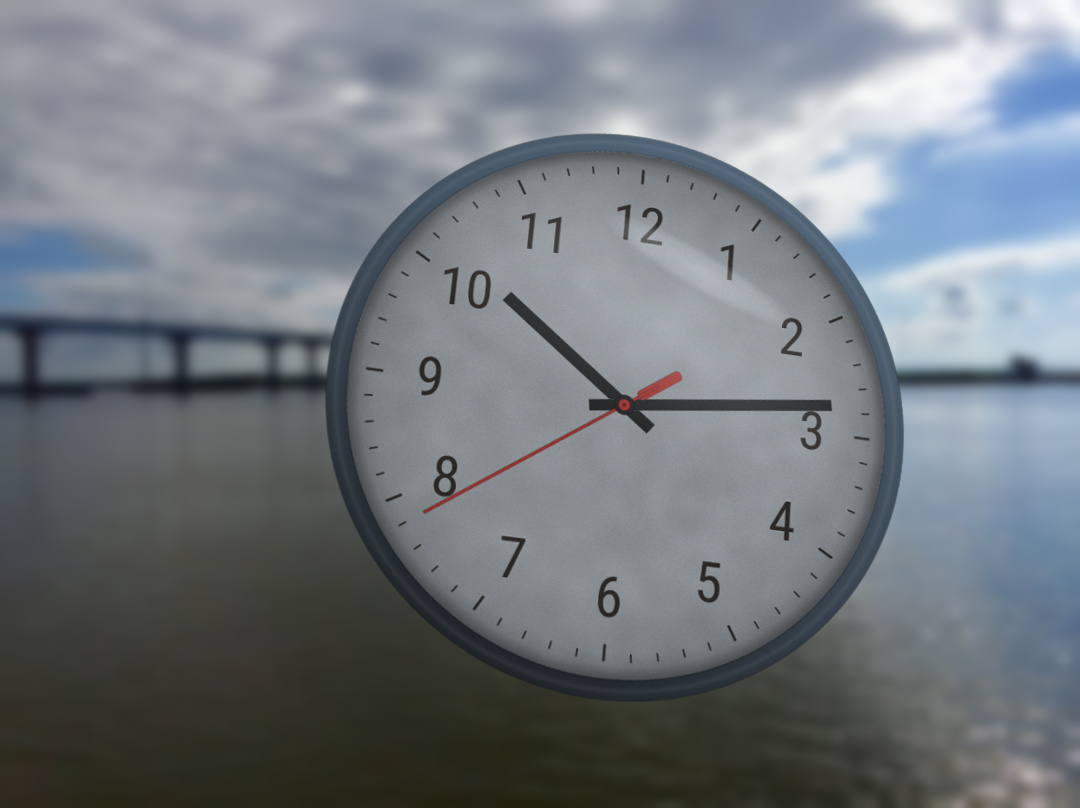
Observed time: 10:13:39
